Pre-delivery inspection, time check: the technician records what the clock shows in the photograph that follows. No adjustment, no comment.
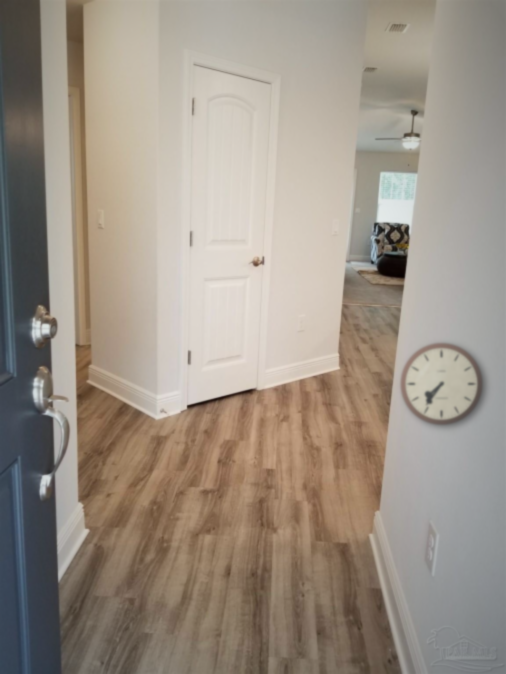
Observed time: 7:36
